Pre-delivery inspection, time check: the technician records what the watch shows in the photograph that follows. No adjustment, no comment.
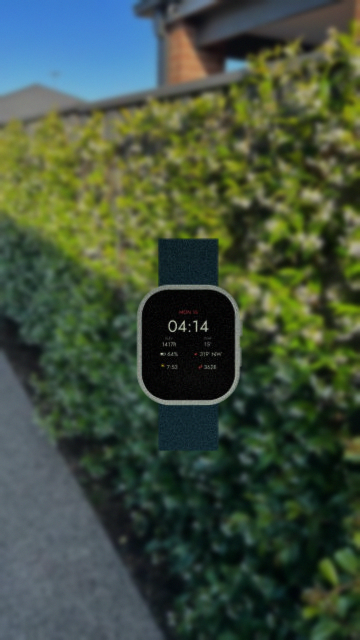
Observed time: 4:14
